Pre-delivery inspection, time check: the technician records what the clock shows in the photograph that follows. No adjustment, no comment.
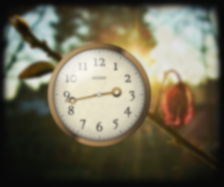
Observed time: 2:43
